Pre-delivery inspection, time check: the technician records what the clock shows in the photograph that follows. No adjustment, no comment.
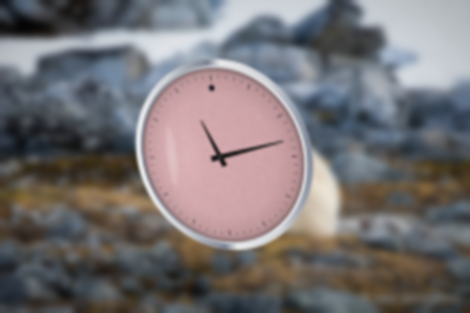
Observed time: 11:13
